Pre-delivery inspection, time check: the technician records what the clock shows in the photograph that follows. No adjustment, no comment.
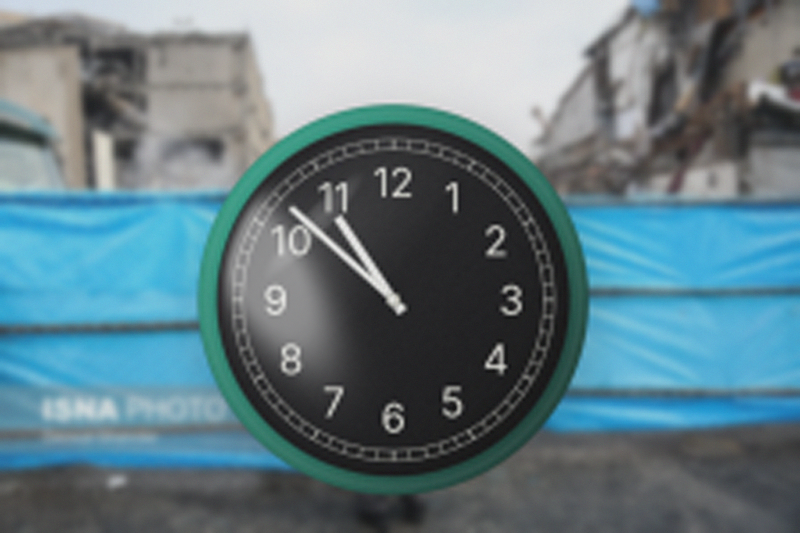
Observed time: 10:52
